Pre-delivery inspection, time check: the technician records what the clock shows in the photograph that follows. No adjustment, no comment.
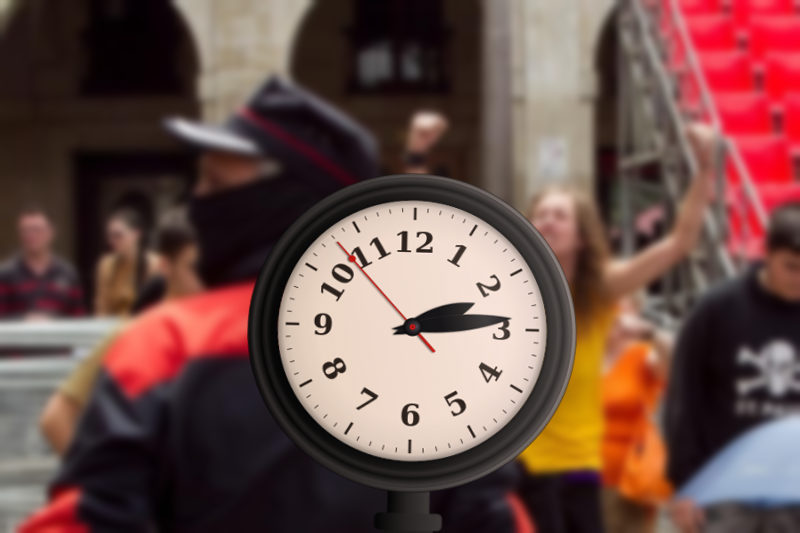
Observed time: 2:13:53
